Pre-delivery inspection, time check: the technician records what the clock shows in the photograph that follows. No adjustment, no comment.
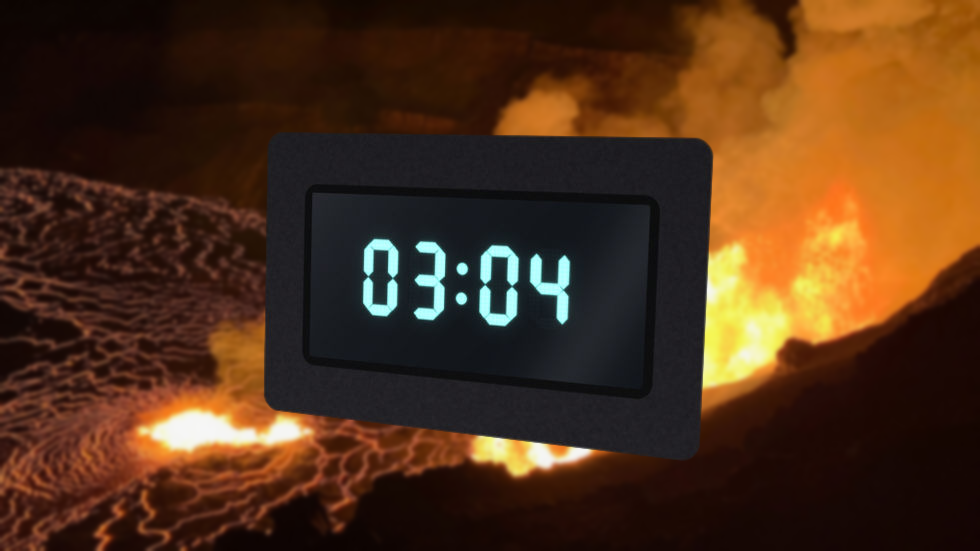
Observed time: 3:04
